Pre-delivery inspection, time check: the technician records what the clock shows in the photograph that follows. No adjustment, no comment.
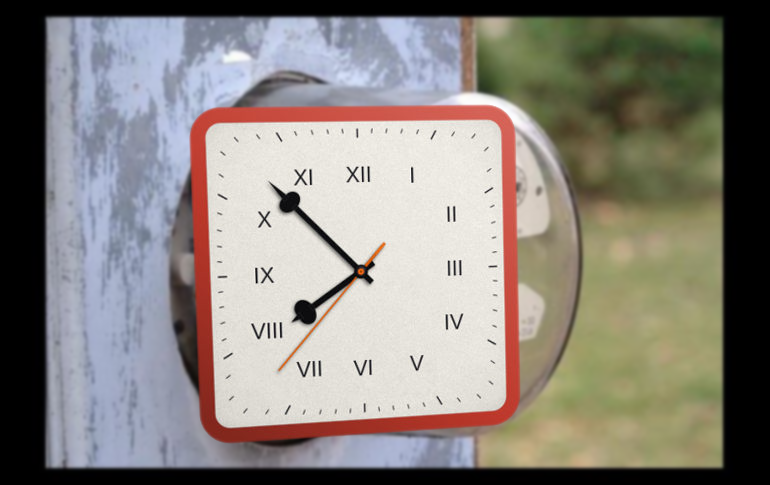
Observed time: 7:52:37
